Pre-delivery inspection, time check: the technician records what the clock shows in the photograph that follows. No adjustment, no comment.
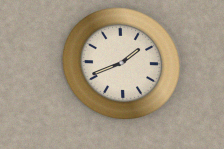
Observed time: 1:41
